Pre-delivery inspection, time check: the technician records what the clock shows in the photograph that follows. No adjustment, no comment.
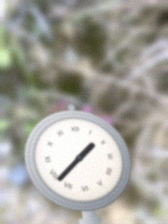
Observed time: 1:38
